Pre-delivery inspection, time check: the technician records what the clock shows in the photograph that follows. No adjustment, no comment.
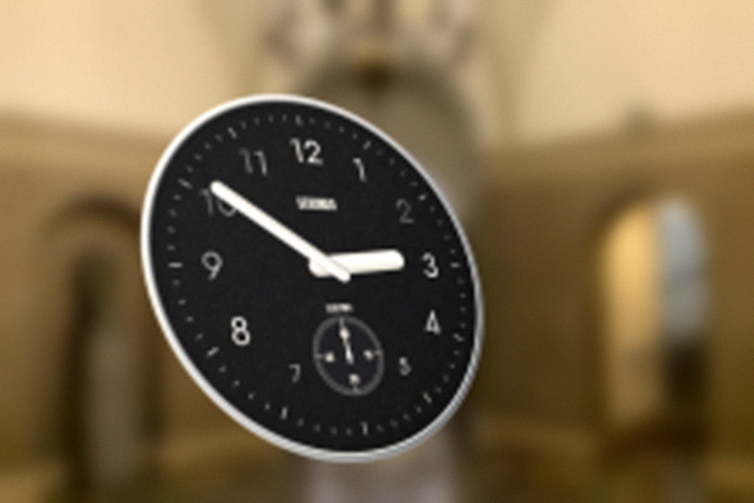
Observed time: 2:51
